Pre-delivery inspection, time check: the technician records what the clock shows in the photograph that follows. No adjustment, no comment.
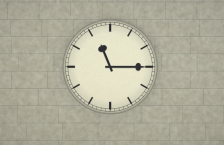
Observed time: 11:15
